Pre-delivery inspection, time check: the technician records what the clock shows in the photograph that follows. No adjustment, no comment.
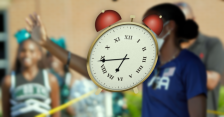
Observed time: 6:44
